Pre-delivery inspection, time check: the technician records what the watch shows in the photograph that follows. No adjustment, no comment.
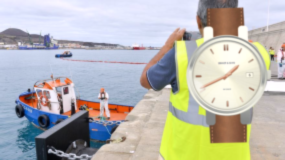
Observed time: 1:41
